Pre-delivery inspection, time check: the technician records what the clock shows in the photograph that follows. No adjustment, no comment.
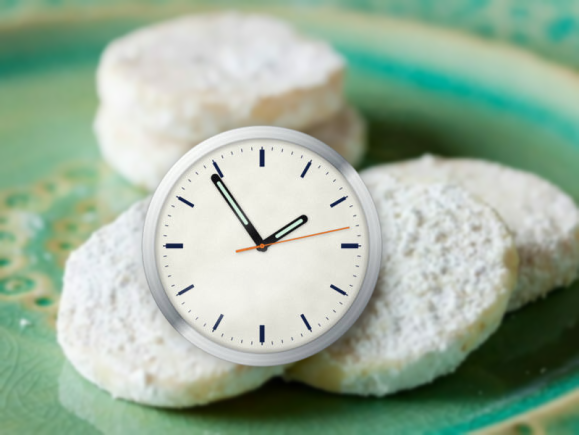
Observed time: 1:54:13
